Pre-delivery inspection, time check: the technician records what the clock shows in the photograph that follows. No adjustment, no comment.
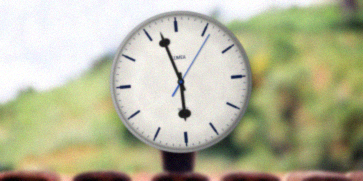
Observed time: 5:57:06
